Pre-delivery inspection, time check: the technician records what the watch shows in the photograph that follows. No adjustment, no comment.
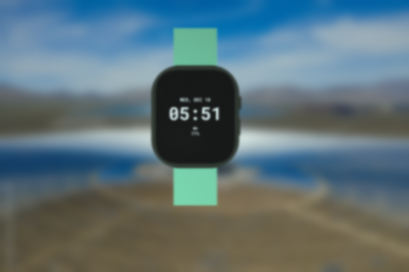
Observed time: 5:51
